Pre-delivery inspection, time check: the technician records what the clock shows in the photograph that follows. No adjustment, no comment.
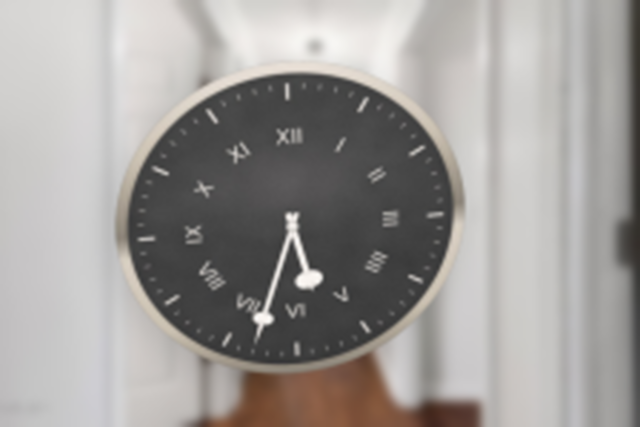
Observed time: 5:33
